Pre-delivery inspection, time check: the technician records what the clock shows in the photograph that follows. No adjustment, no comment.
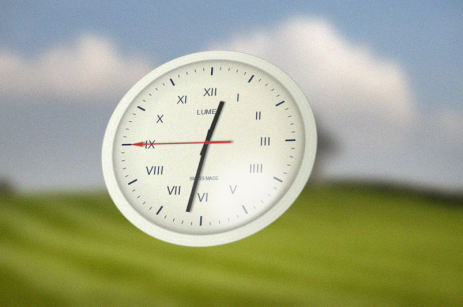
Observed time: 12:31:45
